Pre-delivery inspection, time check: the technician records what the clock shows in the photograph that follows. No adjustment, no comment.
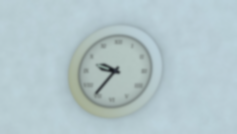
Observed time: 9:36
